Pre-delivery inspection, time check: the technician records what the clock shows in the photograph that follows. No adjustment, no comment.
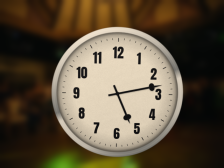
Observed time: 5:13
